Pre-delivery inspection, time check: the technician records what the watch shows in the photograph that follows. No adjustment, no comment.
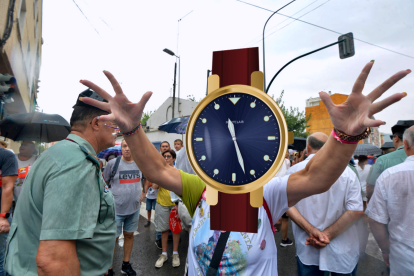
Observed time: 11:27
